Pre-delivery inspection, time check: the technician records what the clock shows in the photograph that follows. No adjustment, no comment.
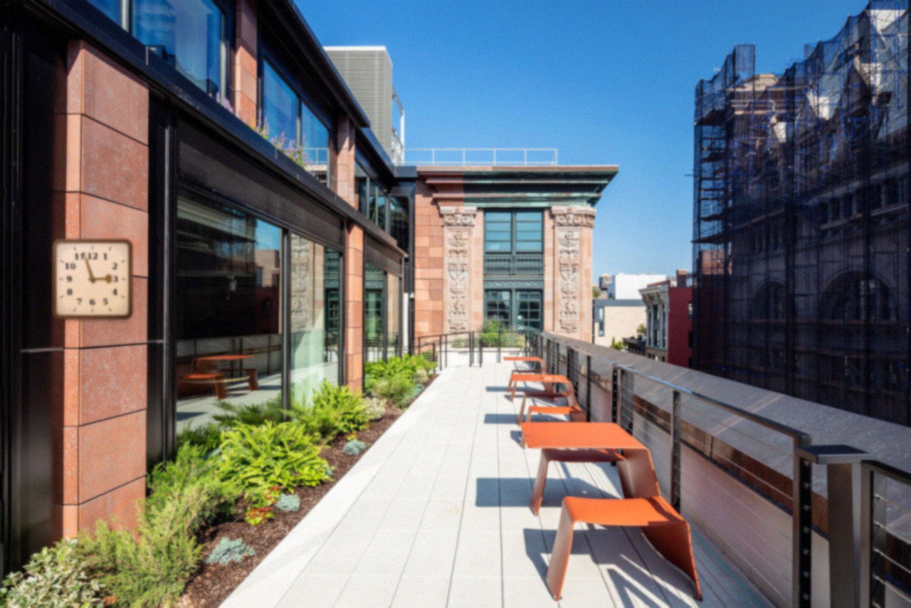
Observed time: 2:57
